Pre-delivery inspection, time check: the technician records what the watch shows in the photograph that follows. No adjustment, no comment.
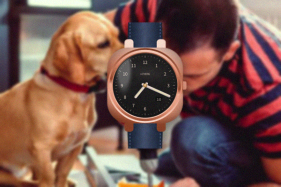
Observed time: 7:19
